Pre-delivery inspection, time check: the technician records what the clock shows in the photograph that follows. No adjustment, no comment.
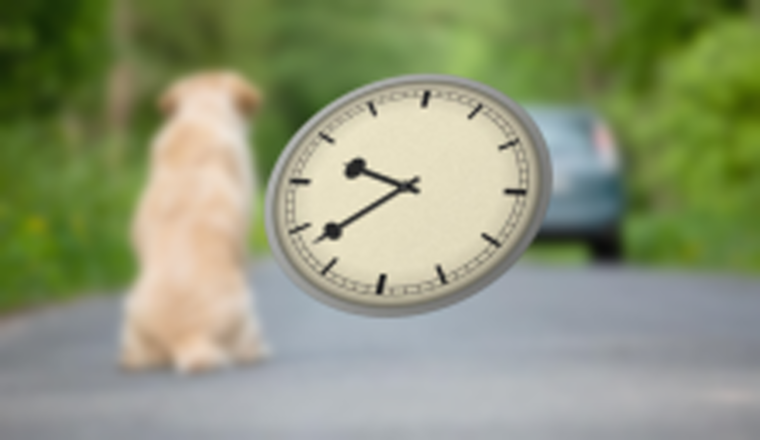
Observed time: 9:38
